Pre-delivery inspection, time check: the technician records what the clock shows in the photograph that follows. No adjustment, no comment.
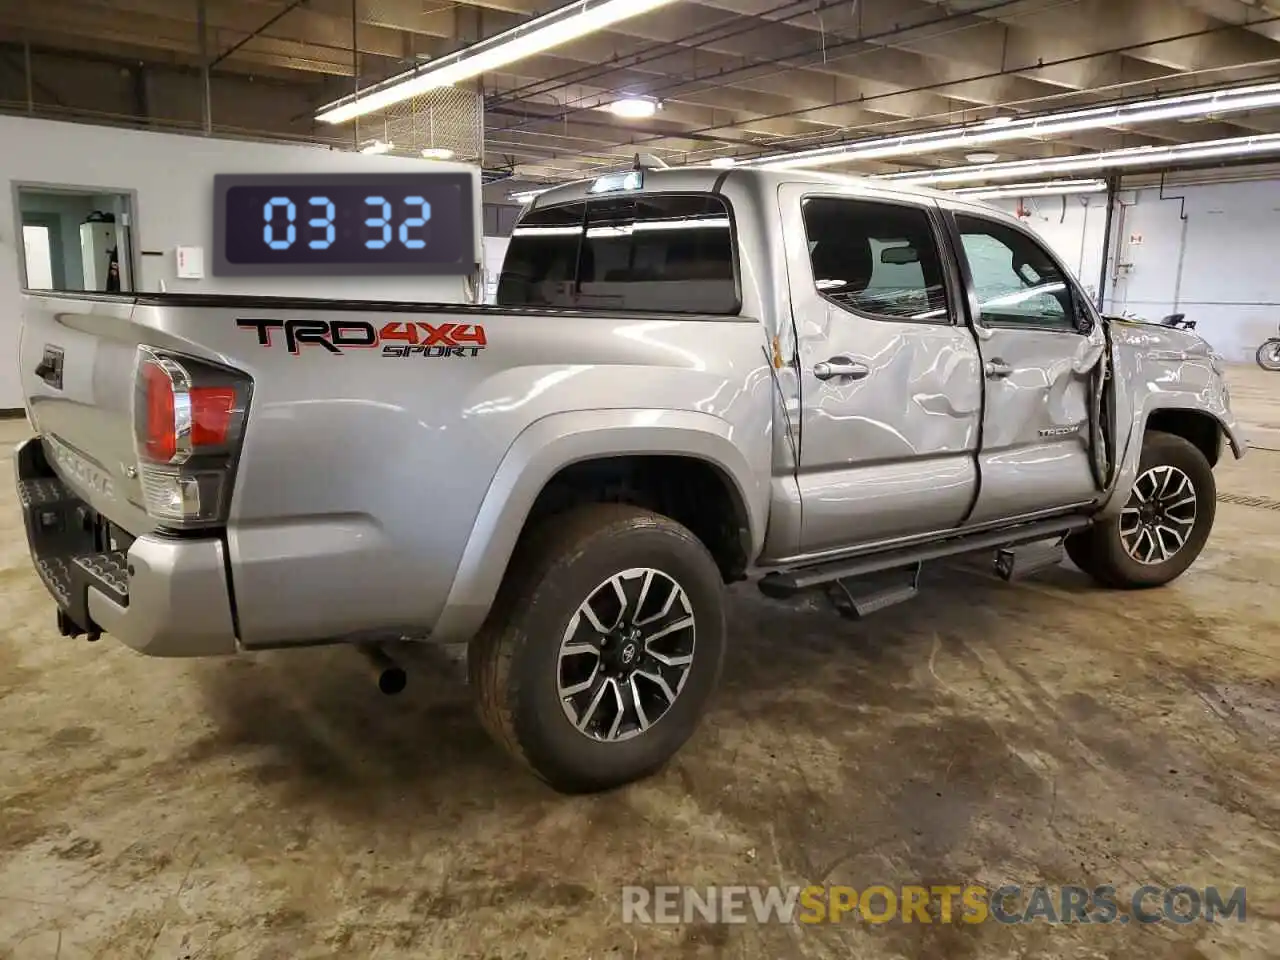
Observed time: 3:32
